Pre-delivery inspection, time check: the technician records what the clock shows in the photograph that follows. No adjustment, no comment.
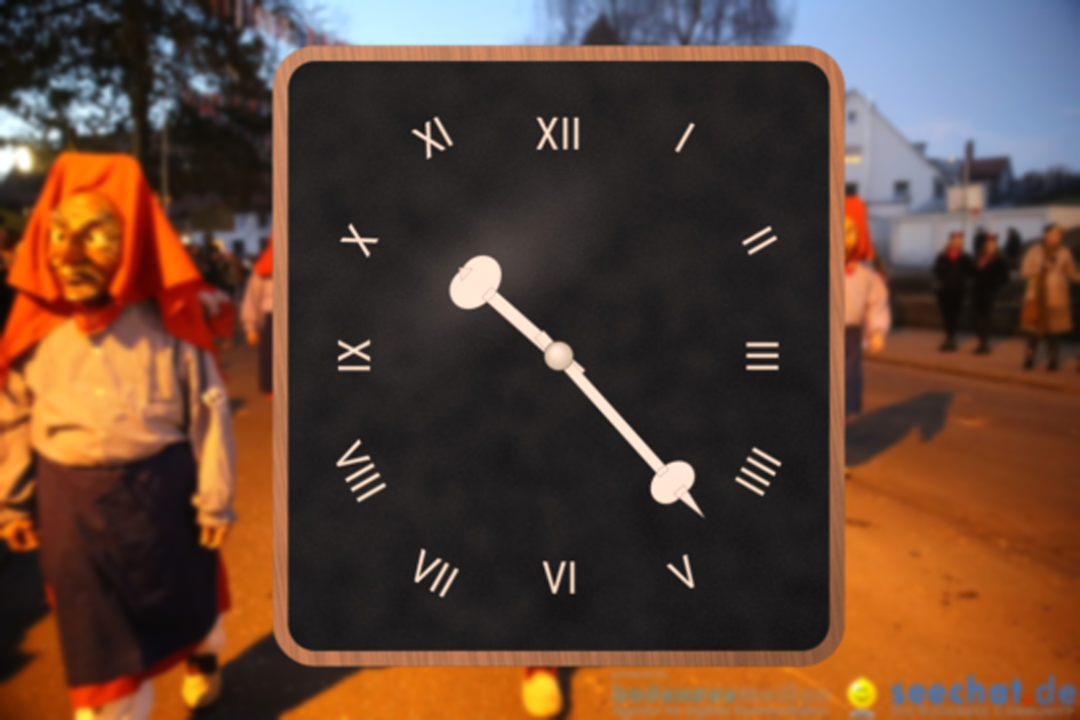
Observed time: 10:23
